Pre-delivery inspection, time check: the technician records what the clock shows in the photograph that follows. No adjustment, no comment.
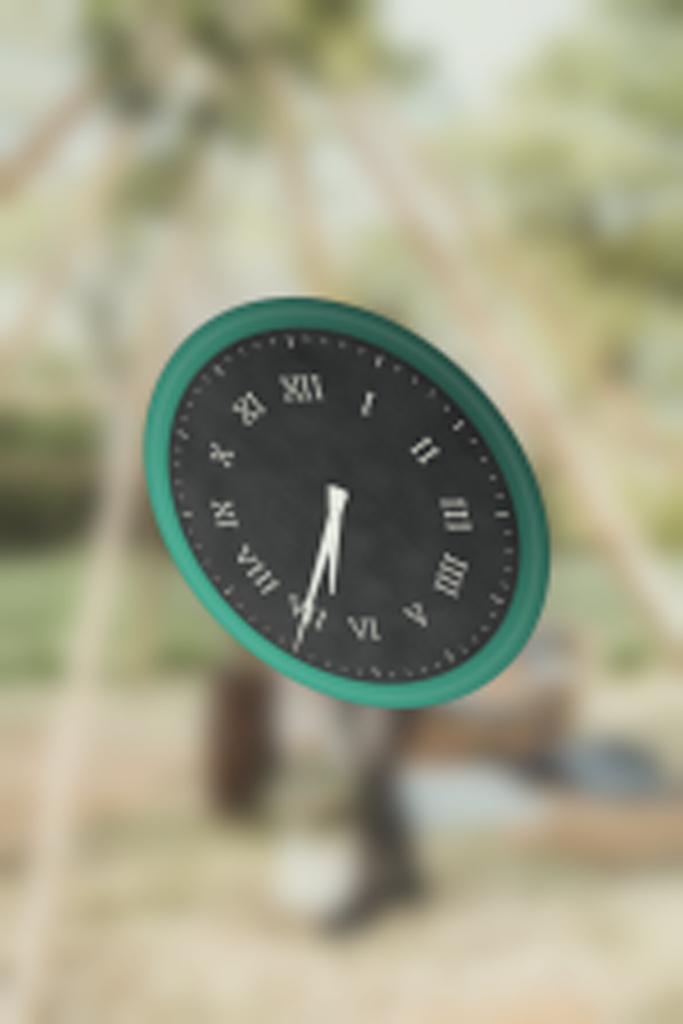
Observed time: 6:35
